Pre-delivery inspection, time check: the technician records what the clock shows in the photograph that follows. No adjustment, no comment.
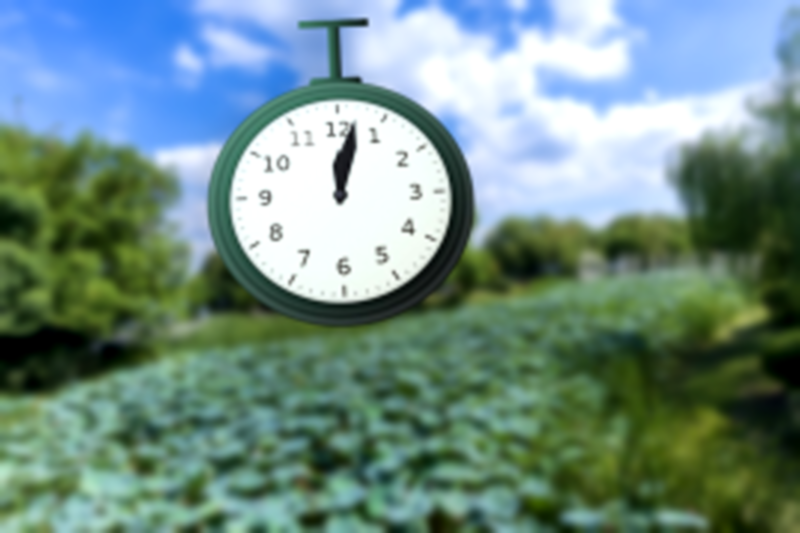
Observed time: 12:02
